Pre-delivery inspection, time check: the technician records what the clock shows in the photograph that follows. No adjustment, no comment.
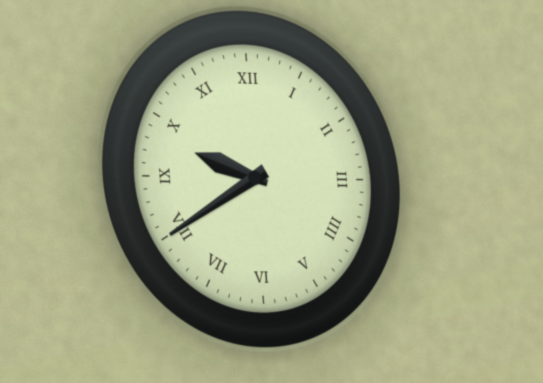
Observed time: 9:40
